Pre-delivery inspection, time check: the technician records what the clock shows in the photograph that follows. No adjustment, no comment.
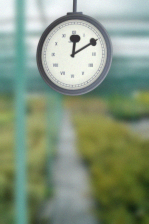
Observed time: 12:10
